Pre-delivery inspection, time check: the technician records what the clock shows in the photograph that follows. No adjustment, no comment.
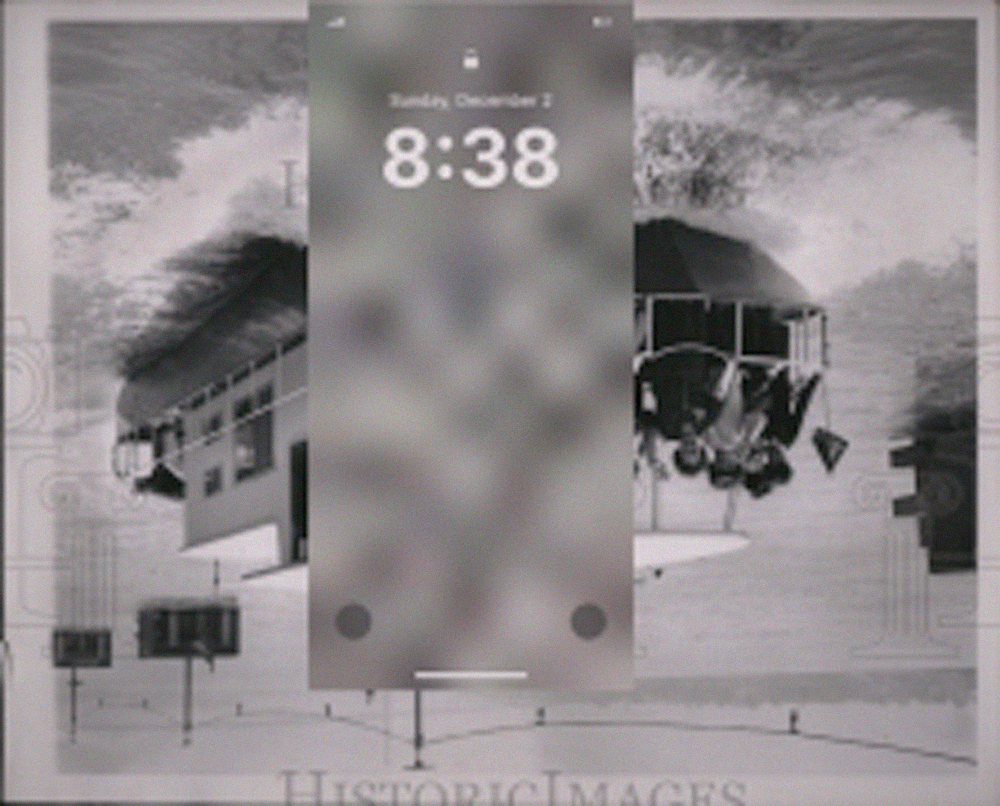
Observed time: 8:38
